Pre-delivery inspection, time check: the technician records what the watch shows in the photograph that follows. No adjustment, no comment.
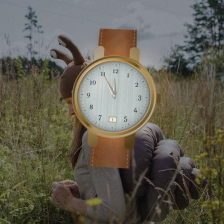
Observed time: 11:55
